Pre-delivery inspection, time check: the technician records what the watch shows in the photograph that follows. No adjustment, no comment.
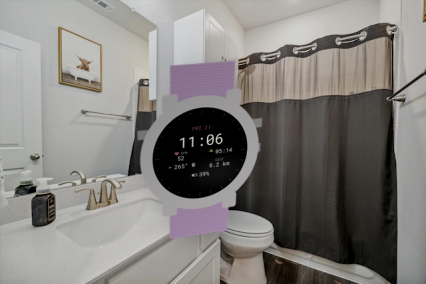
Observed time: 11:06
